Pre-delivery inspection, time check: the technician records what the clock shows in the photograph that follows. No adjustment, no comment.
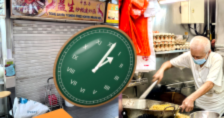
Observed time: 1:01
